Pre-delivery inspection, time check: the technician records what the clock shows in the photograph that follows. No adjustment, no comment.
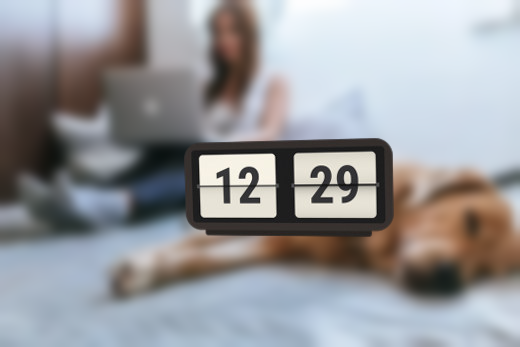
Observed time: 12:29
